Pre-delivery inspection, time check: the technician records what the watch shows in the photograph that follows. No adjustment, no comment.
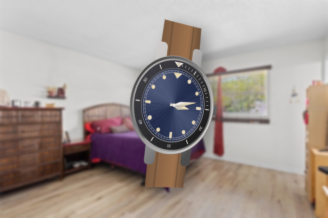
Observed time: 3:13
